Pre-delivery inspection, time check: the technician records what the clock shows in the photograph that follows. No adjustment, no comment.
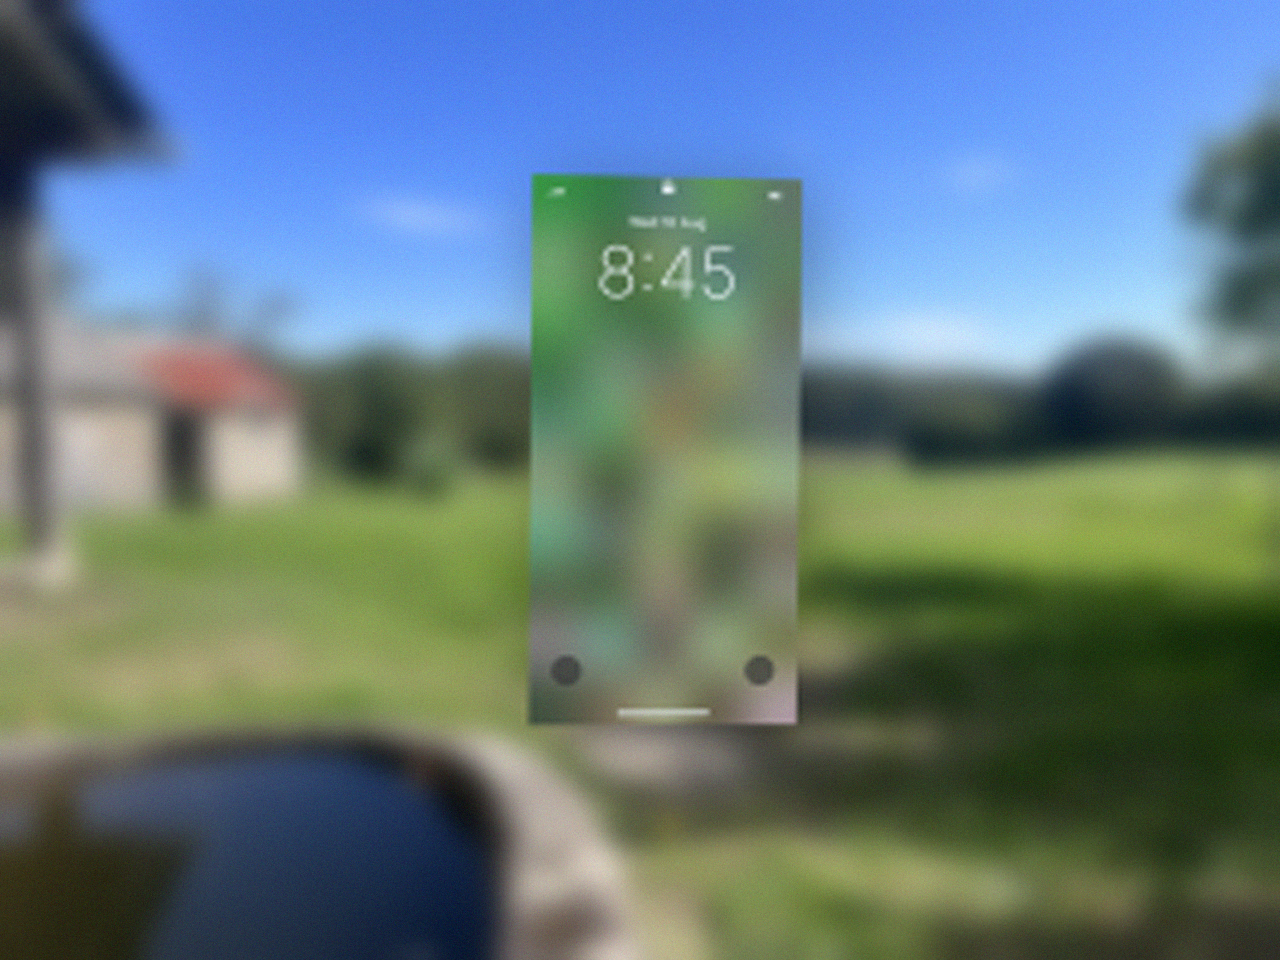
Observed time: 8:45
